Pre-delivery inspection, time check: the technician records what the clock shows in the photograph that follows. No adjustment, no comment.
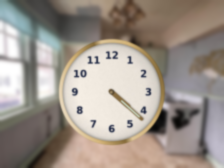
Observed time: 4:22
